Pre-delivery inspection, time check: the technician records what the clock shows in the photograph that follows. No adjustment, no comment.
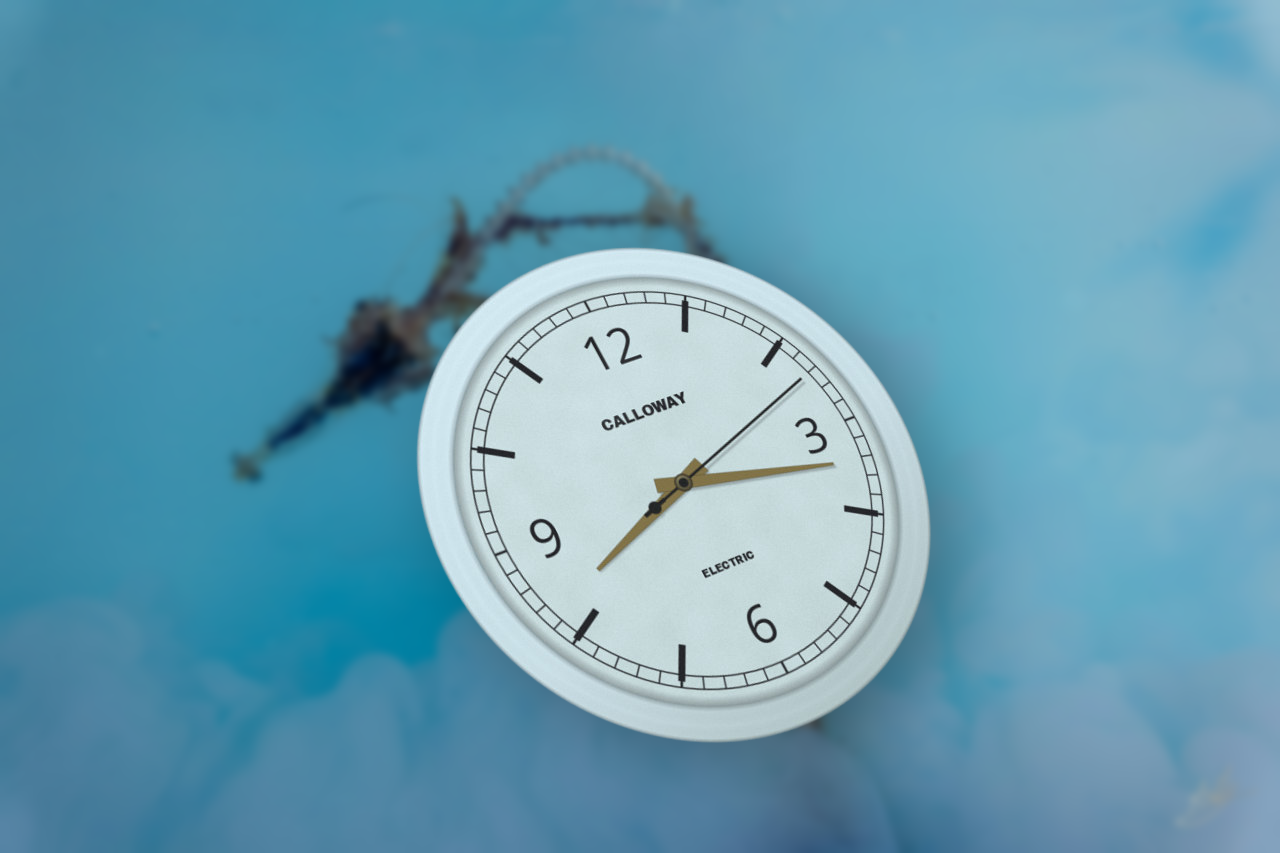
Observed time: 8:17:12
